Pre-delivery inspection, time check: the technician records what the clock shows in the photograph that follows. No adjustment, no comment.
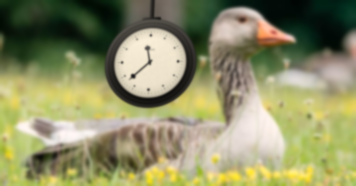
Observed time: 11:38
